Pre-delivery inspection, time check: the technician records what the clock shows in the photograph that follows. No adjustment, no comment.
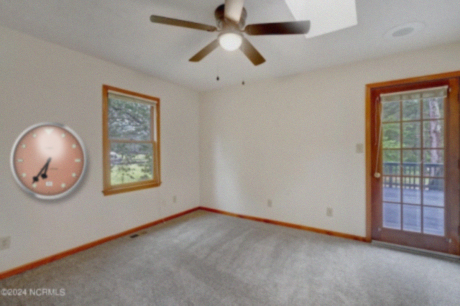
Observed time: 6:36
